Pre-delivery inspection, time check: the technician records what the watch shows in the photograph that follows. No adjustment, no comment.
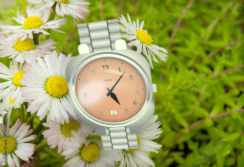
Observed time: 5:07
